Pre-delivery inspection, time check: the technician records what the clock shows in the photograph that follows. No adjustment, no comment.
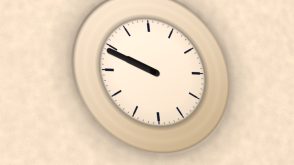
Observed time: 9:49
